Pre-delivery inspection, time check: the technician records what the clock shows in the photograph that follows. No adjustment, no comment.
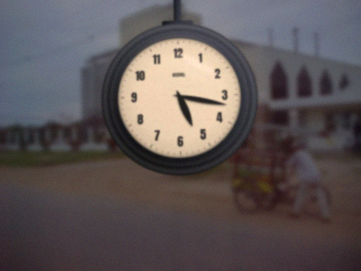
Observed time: 5:17
